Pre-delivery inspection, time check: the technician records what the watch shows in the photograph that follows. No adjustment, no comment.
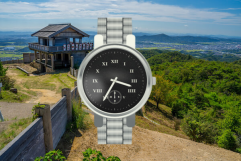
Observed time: 3:35
